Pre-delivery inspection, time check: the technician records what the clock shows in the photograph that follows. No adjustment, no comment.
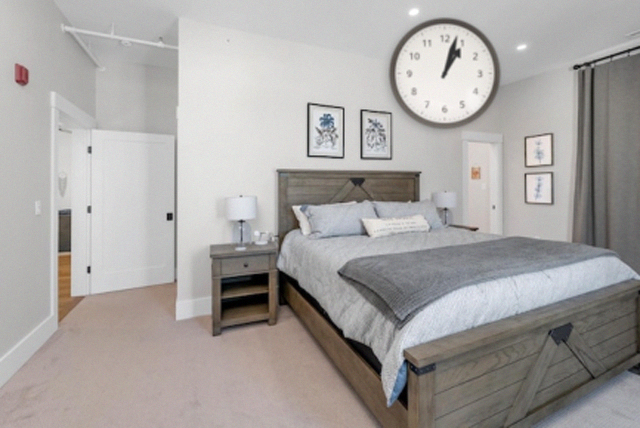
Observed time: 1:03
